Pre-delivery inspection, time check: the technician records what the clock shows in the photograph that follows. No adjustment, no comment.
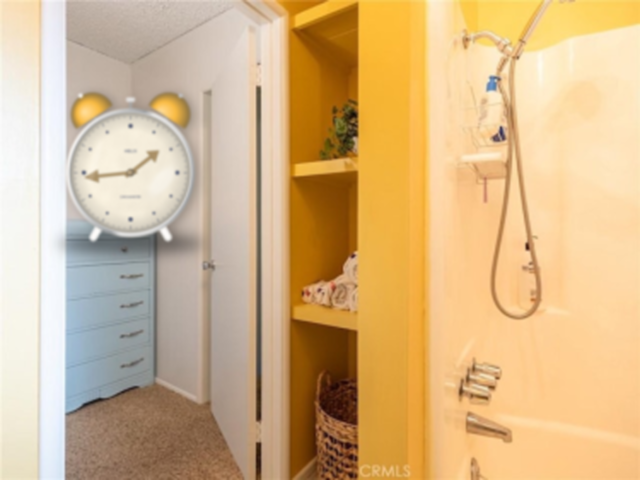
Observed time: 1:44
